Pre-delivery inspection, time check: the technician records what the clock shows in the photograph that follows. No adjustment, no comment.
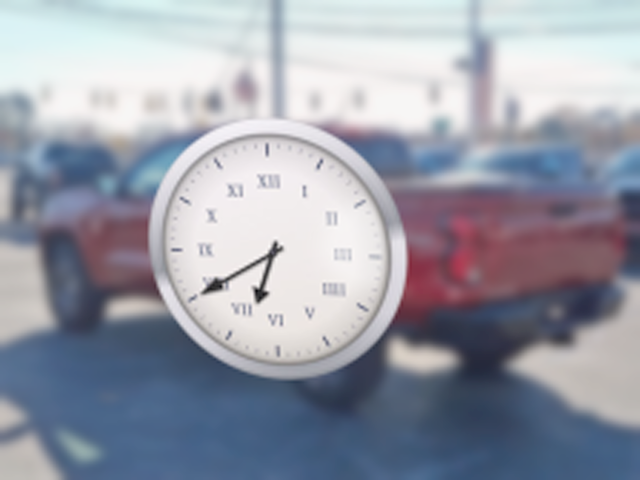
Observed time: 6:40
